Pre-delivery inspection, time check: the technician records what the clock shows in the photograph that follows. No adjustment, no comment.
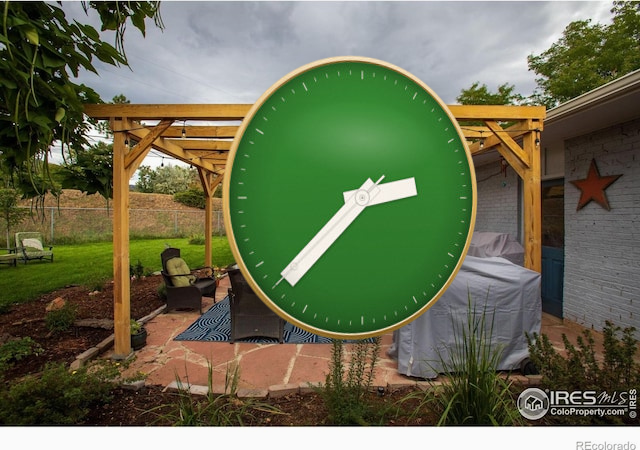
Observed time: 2:37:38
